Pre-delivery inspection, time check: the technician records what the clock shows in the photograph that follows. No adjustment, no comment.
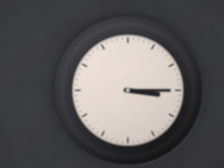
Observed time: 3:15
